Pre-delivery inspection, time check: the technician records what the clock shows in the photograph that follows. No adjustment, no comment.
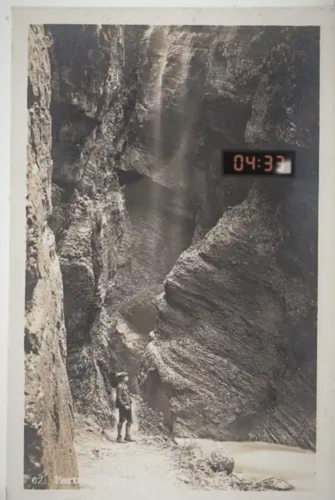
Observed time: 4:33
